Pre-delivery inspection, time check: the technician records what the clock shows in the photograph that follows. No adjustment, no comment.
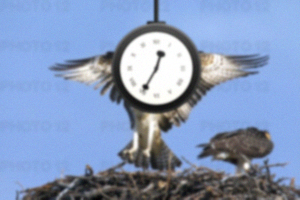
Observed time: 12:35
